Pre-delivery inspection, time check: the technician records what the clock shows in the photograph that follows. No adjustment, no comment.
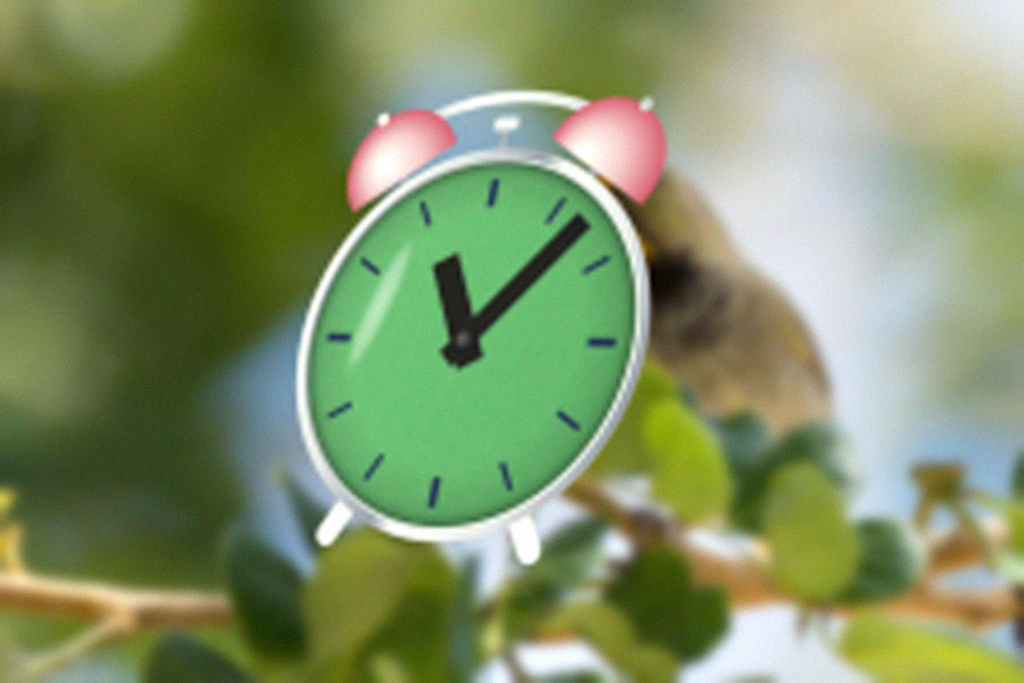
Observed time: 11:07
